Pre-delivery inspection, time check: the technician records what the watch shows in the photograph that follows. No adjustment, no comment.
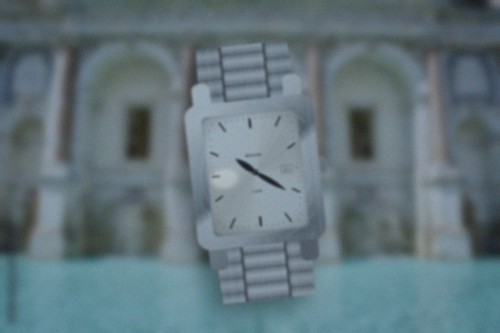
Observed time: 10:21
